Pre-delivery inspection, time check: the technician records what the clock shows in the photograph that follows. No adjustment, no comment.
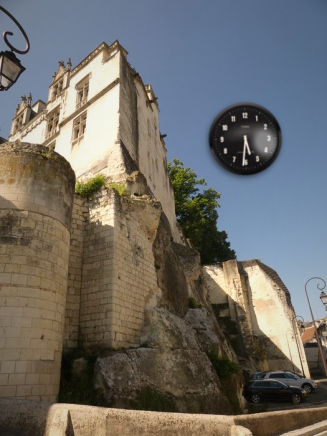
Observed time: 5:31
